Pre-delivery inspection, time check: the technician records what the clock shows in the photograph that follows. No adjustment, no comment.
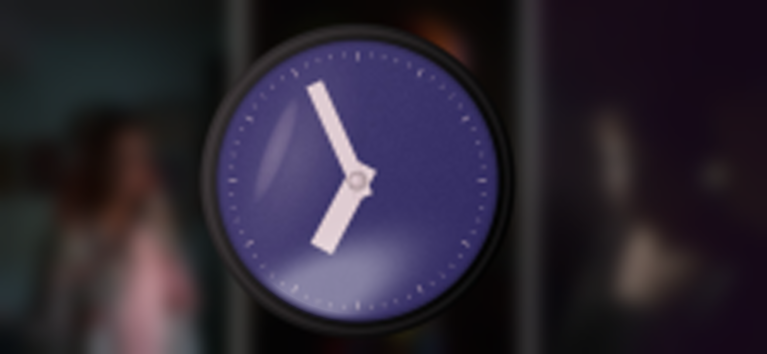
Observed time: 6:56
